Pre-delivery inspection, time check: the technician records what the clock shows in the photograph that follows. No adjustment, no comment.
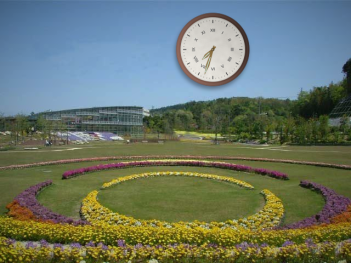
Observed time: 7:33
